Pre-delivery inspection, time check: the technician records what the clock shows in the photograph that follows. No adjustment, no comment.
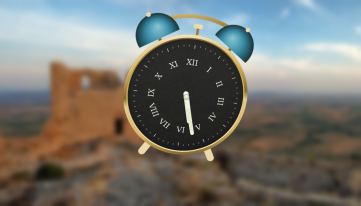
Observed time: 5:27
